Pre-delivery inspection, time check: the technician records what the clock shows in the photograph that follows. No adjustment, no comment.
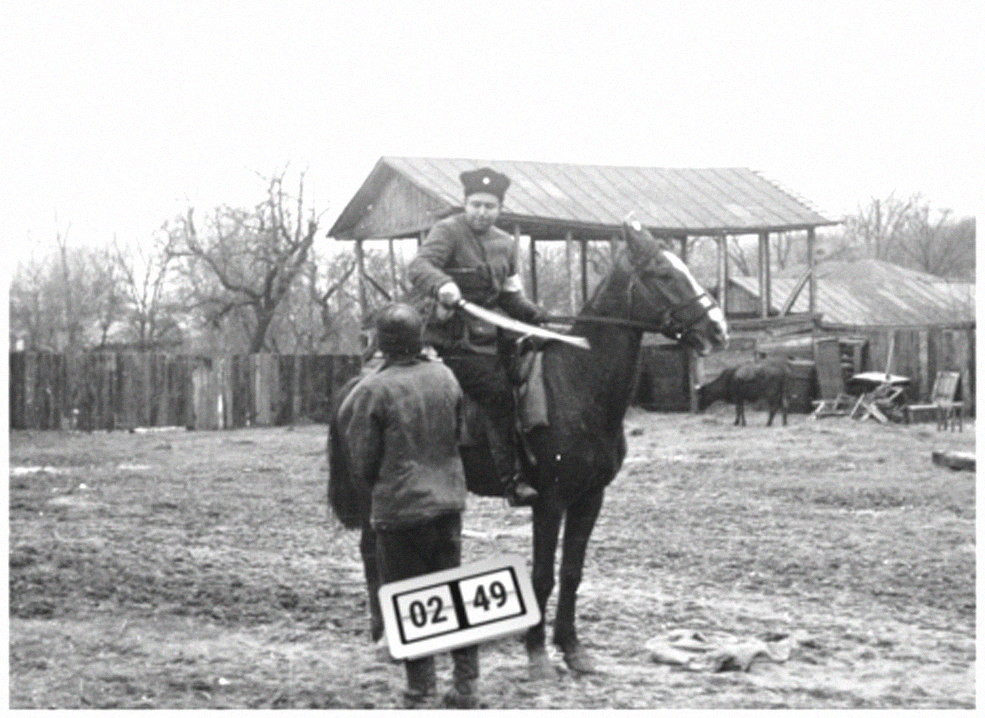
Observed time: 2:49
